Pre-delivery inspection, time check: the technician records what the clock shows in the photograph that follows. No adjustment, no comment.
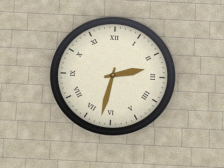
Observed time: 2:32
